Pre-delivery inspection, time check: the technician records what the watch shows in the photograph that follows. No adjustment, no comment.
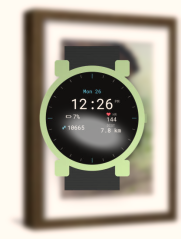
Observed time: 12:26
